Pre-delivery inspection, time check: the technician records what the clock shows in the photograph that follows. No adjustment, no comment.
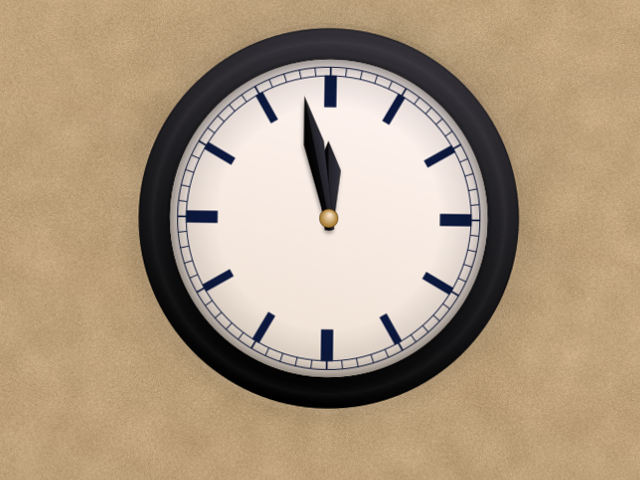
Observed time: 11:58
